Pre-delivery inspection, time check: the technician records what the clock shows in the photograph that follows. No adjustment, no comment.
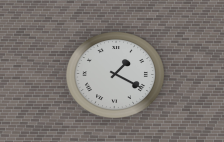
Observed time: 1:20
